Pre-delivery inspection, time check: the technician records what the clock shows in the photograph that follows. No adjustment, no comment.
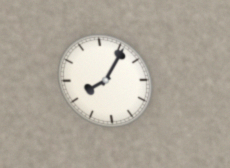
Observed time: 8:06
